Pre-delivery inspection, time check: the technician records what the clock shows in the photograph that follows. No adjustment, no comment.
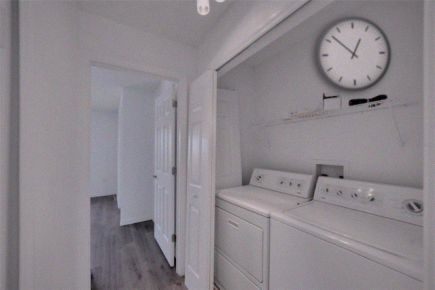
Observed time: 12:52
